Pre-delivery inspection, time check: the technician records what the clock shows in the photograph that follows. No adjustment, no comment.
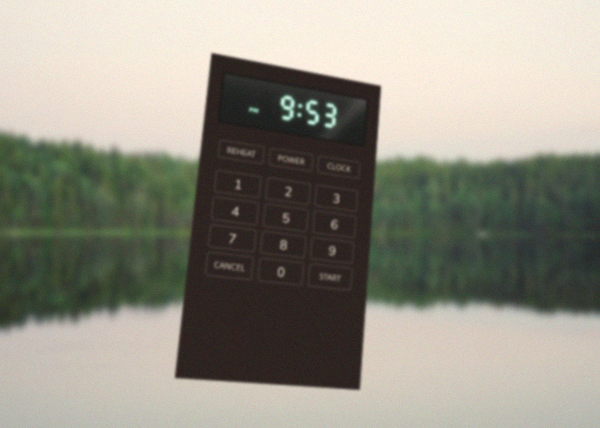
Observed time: 9:53
